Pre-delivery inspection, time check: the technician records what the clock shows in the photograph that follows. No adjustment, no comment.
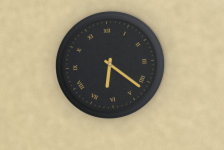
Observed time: 6:22
